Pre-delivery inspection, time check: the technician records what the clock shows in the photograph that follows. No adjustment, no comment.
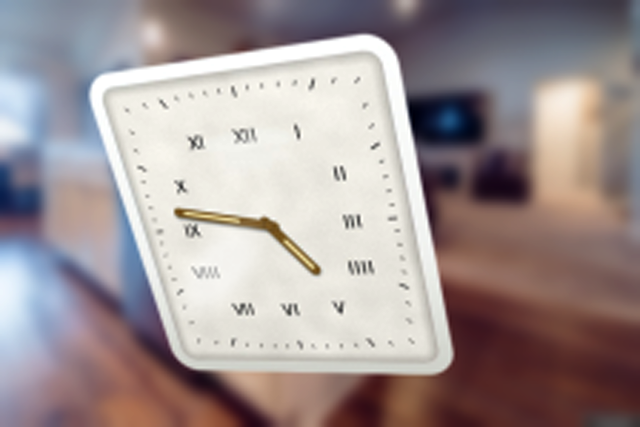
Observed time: 4:47
